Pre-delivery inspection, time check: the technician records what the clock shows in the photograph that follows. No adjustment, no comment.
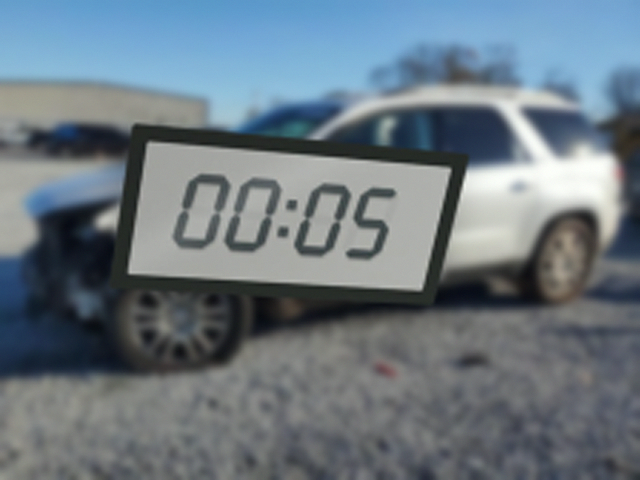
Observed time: 0:05
